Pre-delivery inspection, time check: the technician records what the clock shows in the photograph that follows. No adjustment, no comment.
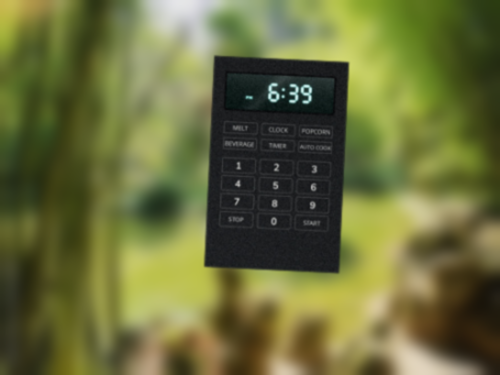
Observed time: 6:39
